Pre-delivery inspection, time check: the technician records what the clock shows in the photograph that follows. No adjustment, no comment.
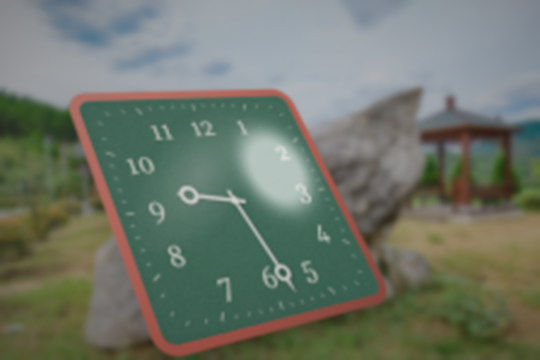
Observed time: 9:28
